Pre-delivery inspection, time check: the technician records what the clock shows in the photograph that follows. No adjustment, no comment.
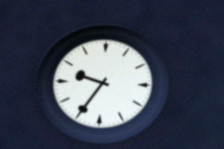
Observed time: 9:35
